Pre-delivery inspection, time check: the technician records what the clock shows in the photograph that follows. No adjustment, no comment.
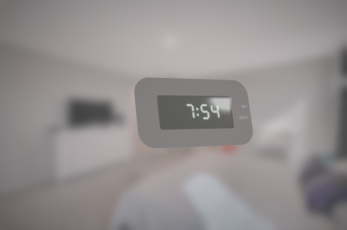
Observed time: 7:54
